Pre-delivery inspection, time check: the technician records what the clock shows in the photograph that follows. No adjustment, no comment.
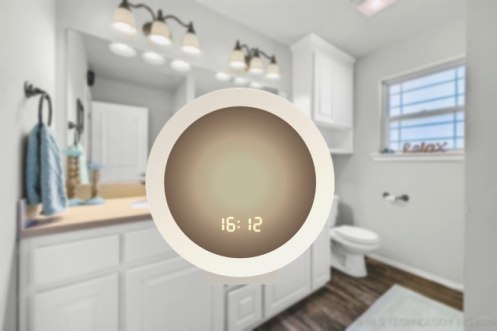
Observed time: 16:12
